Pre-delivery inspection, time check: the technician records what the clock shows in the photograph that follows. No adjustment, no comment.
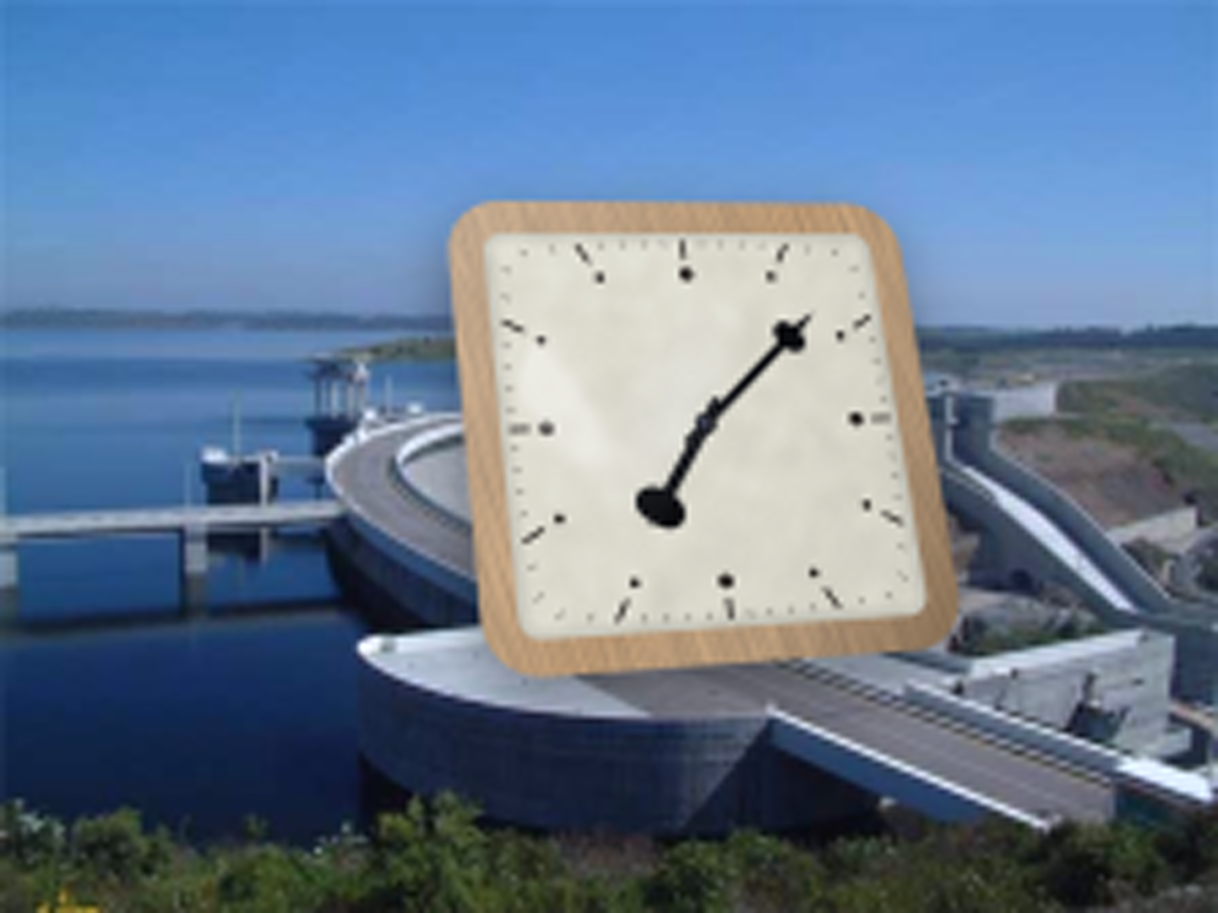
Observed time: 7:08
